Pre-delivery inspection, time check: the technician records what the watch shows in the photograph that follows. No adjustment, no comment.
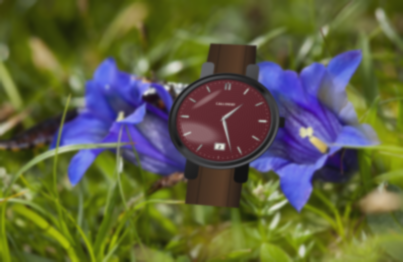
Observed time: 1:27
